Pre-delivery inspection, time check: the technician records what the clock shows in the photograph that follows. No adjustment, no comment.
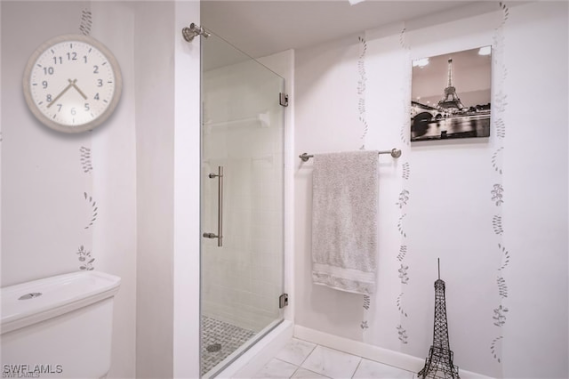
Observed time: 4:38
